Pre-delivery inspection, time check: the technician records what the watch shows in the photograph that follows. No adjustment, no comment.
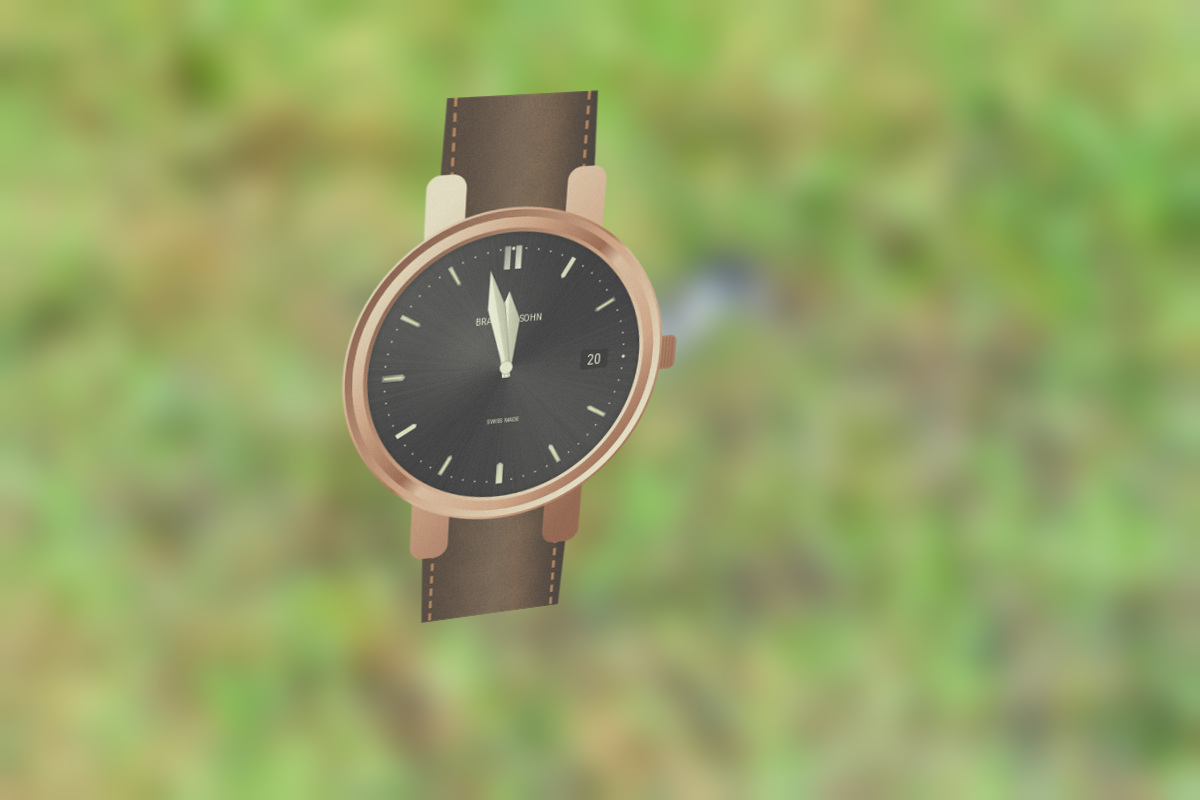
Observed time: 11:58
